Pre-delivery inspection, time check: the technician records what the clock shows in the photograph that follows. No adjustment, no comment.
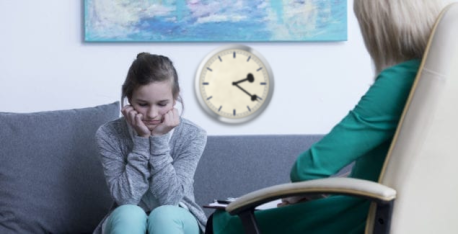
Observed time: 2:21
